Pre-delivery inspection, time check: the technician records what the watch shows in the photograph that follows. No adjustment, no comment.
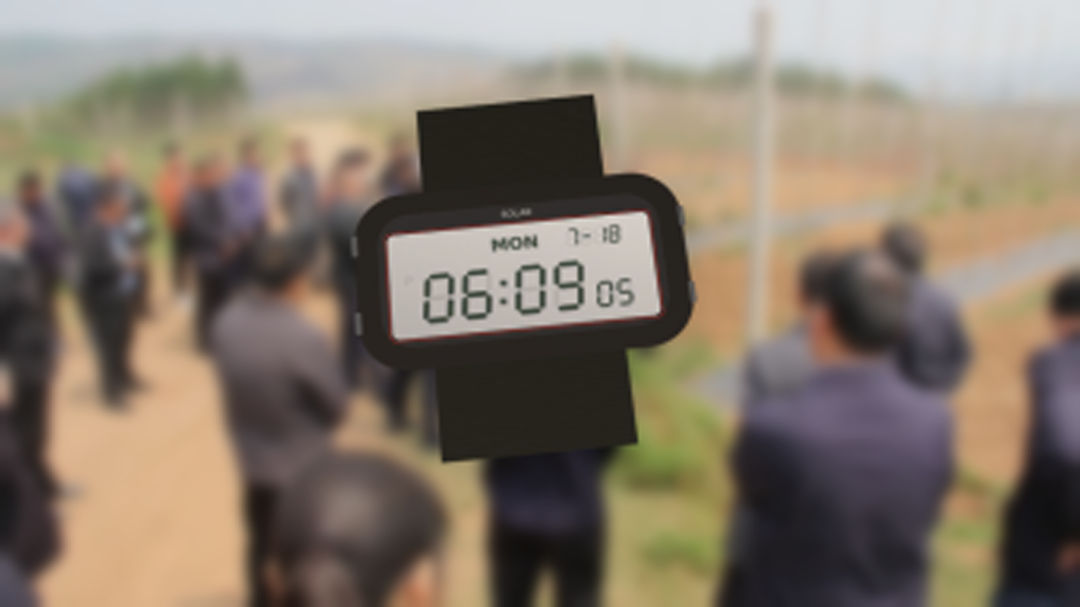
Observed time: 6:09:05
